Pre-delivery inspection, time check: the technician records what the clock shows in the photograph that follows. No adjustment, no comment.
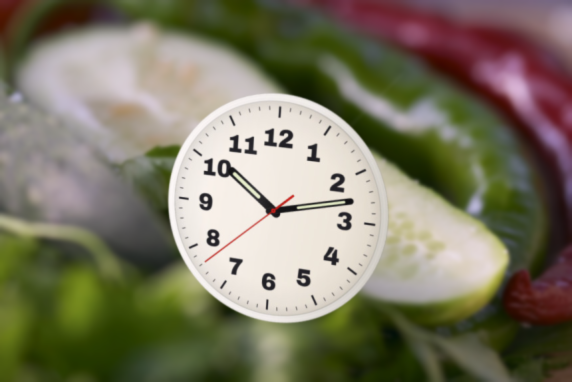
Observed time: 10:12:38
